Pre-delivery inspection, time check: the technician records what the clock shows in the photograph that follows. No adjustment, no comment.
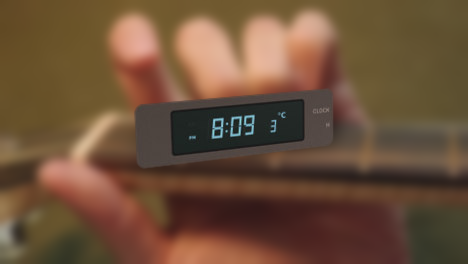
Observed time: 8:09
